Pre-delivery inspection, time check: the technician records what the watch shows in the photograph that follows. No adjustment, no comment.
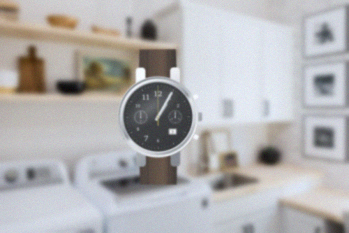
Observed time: 1:05
